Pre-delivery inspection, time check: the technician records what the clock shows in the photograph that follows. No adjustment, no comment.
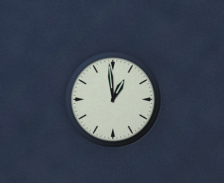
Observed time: 12:59
